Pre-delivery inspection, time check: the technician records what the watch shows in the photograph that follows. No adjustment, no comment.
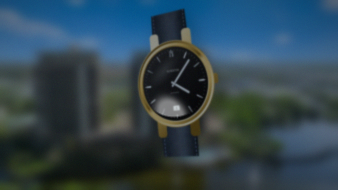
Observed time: 4:07
